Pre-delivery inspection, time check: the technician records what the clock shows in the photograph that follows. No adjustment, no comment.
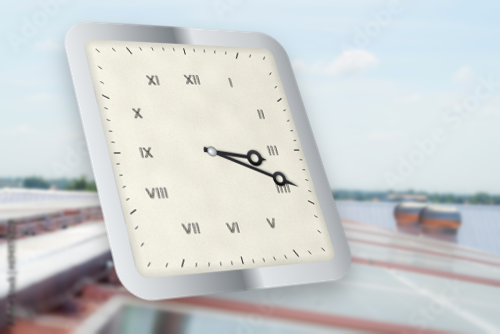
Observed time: 3:19
